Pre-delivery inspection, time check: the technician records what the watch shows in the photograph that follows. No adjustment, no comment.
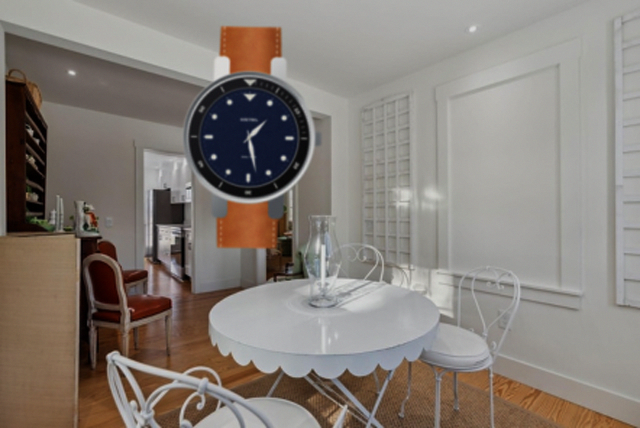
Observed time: 1:28
